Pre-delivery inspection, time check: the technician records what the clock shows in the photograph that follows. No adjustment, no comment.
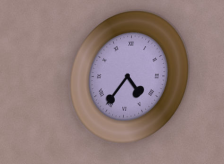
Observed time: 4:36
